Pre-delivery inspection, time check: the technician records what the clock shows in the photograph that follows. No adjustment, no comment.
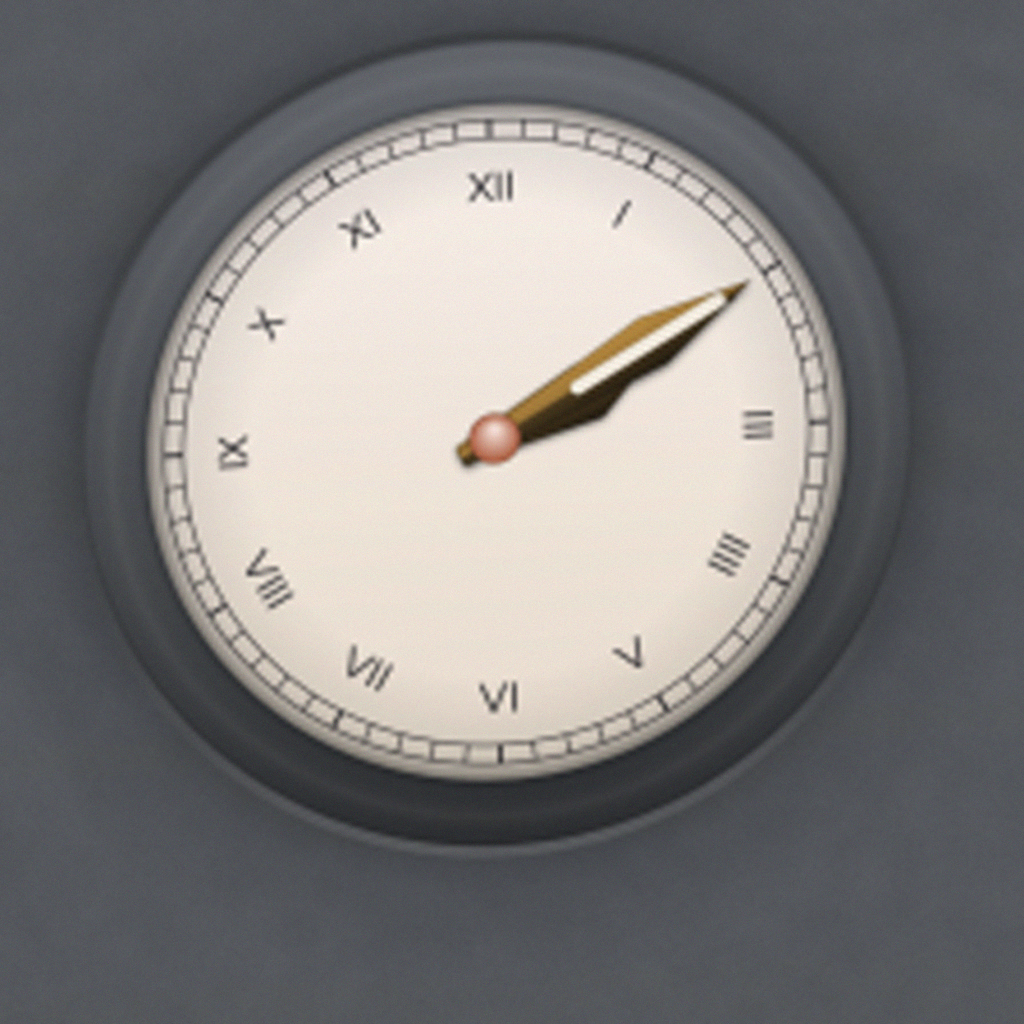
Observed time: 2:10
